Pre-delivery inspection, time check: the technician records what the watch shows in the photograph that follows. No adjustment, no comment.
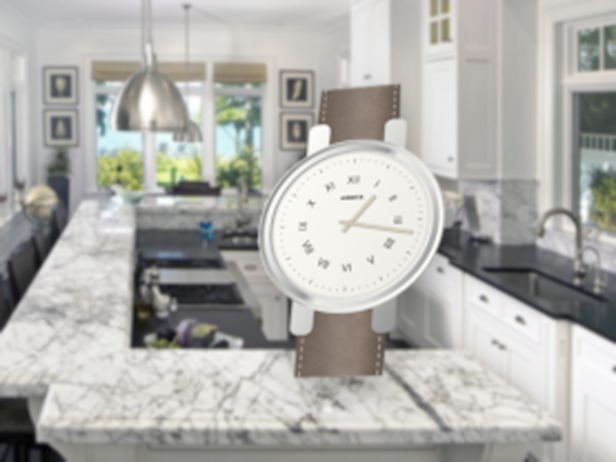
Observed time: 1:17
